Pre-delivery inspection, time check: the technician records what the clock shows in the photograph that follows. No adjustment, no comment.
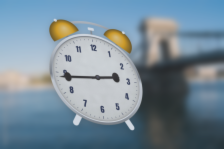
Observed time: 2:44
